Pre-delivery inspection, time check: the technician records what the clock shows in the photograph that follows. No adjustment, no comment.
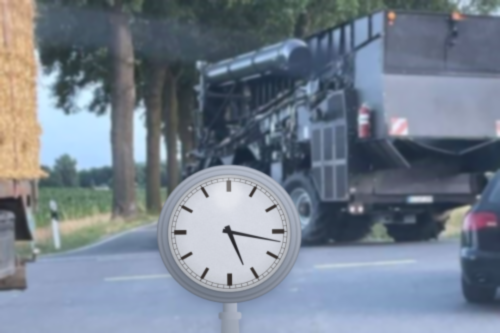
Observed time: 5:17
